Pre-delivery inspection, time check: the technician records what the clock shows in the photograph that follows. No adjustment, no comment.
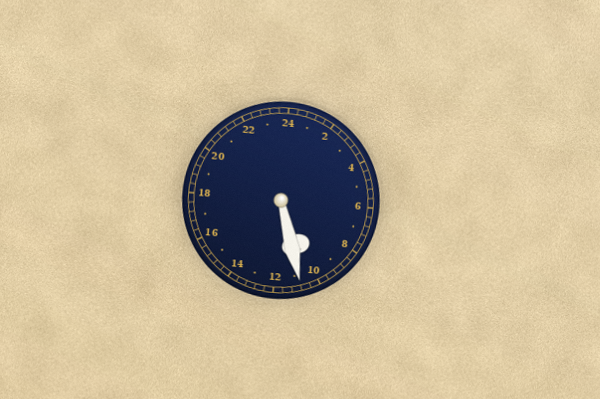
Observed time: 10:27
